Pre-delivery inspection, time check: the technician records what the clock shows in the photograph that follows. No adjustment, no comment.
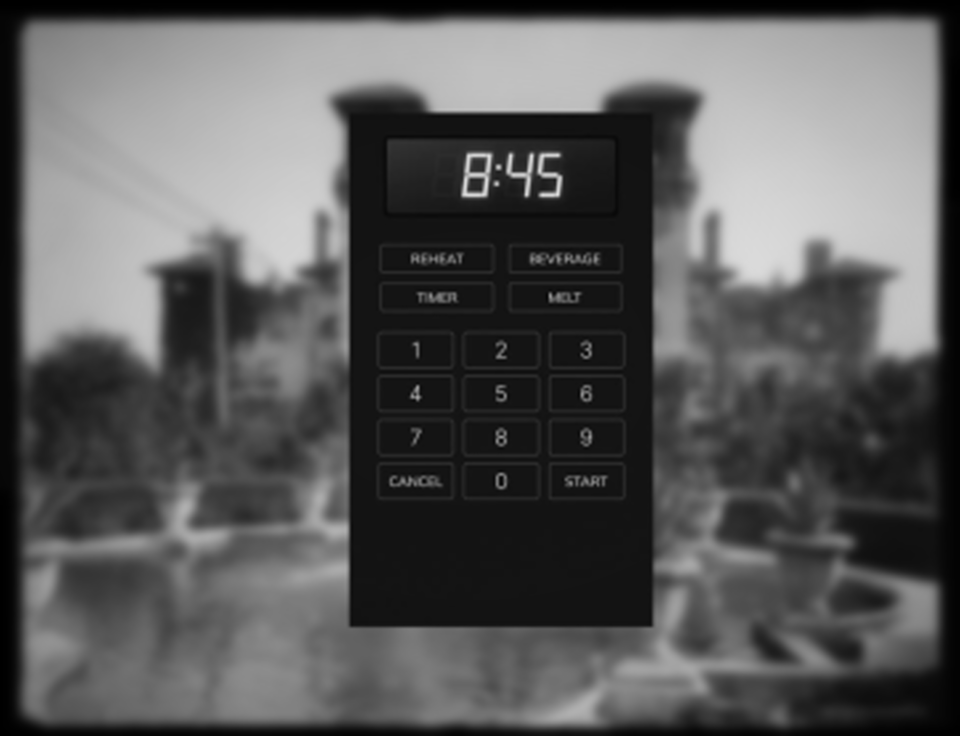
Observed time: 8:45
